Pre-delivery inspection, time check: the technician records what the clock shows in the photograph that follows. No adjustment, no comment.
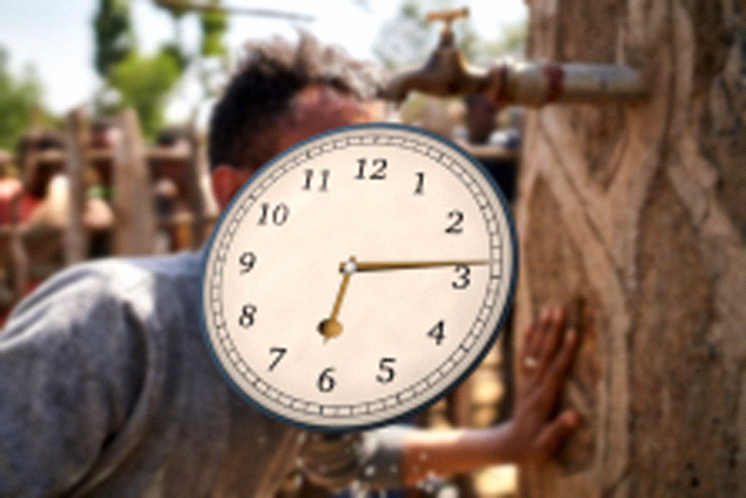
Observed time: 6:14
